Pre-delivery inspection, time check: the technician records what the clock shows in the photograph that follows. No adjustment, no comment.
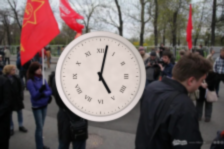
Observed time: 5:02
